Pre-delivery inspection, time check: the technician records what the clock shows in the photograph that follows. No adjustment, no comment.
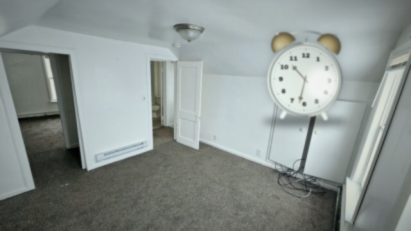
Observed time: 10:32
